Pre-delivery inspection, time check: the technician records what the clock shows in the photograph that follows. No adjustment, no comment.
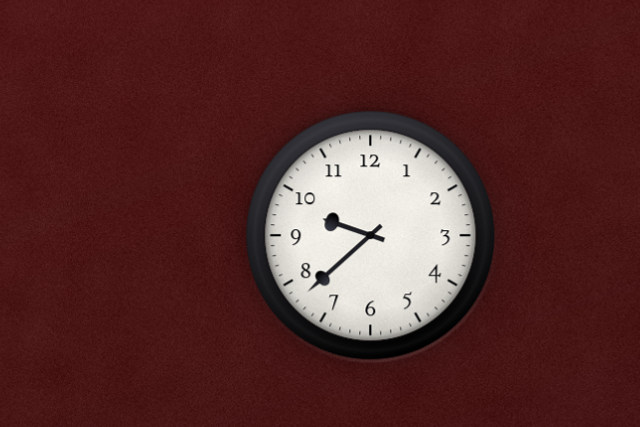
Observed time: 9:38
